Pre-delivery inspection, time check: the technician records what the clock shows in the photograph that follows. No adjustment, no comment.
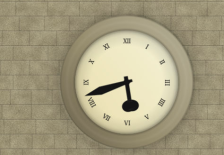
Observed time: 5:42
